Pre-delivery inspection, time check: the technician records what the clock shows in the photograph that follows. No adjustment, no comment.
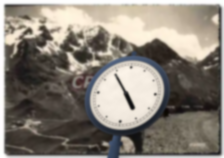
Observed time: 4:54
